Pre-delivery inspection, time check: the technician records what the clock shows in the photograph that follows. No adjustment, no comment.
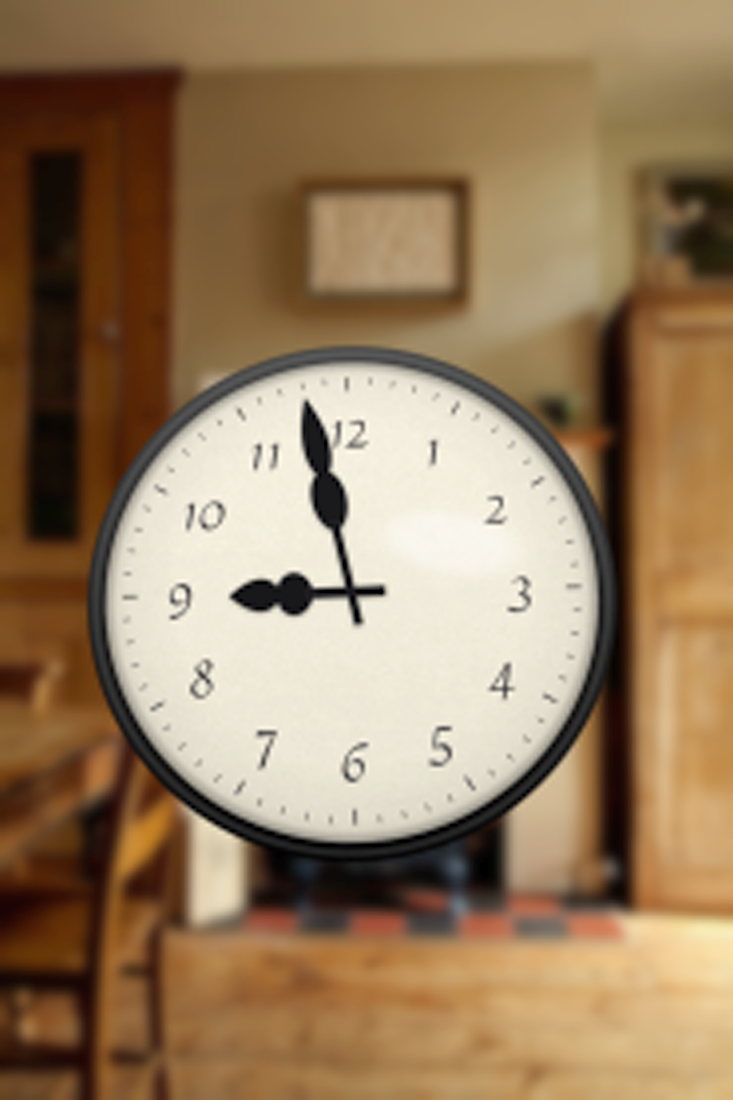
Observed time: 8:58
